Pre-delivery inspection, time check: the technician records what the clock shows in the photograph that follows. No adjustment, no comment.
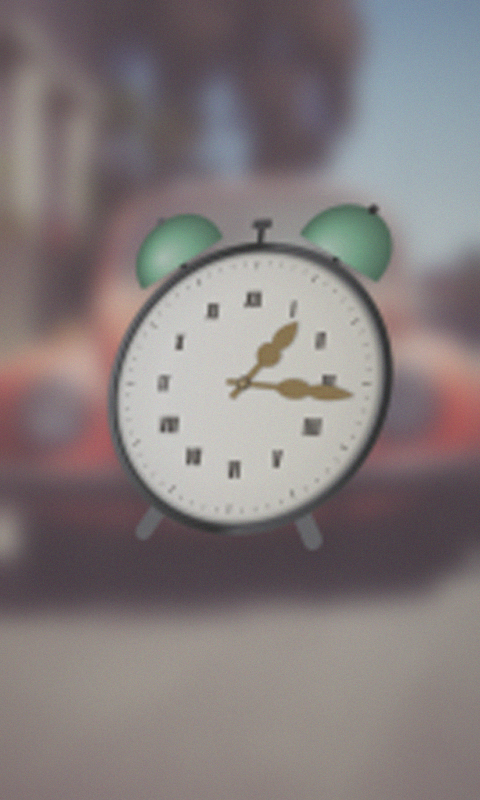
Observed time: 1:16
